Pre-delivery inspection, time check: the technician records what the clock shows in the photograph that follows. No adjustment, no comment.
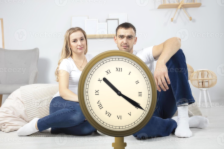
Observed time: 10:20
